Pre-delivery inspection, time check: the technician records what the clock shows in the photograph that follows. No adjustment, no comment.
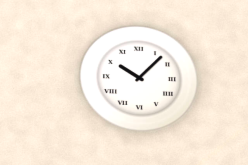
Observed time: 10:07
